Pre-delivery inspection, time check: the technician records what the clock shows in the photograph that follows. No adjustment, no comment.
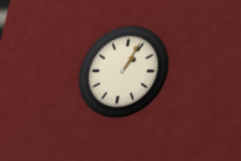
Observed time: 1:04
